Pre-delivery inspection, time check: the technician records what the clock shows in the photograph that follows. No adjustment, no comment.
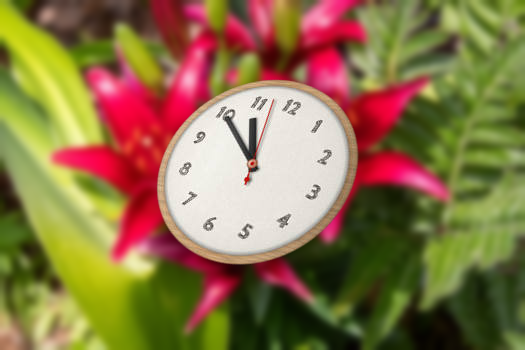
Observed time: 10:49:57
